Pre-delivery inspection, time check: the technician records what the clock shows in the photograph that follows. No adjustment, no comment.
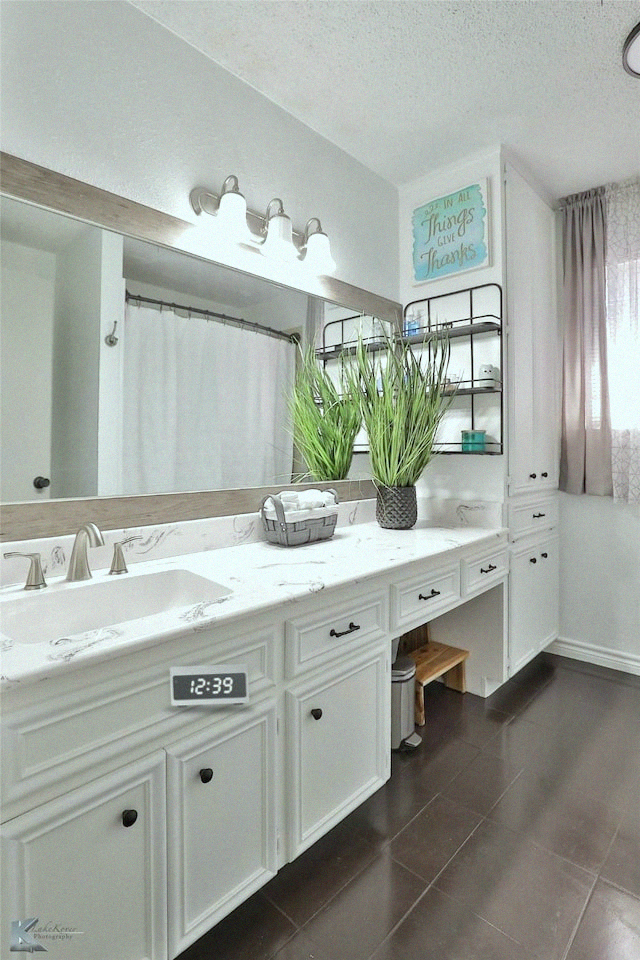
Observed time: 12:39
